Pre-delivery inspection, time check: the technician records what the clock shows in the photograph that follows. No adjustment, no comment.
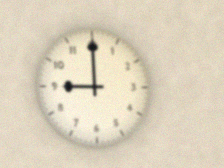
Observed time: 9:00
